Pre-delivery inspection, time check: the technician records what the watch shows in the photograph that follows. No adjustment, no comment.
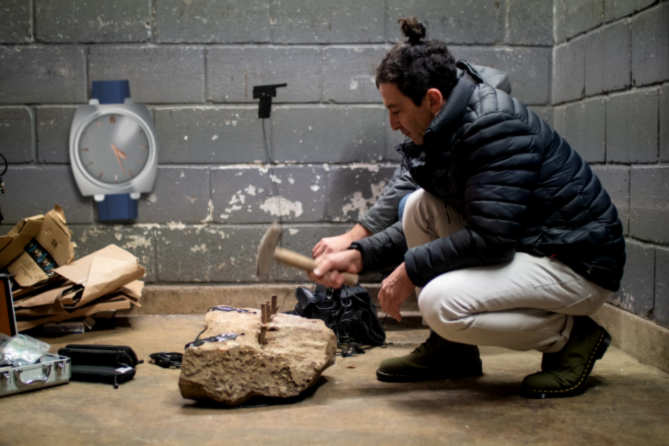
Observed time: 4:27
